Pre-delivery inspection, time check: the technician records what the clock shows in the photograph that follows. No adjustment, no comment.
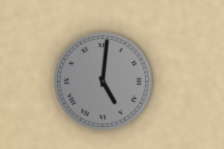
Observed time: 5:01
